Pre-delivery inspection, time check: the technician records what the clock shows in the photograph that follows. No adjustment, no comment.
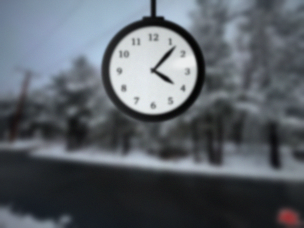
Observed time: 4:07
